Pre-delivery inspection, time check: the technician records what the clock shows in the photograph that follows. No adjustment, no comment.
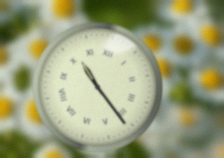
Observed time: 10:21
